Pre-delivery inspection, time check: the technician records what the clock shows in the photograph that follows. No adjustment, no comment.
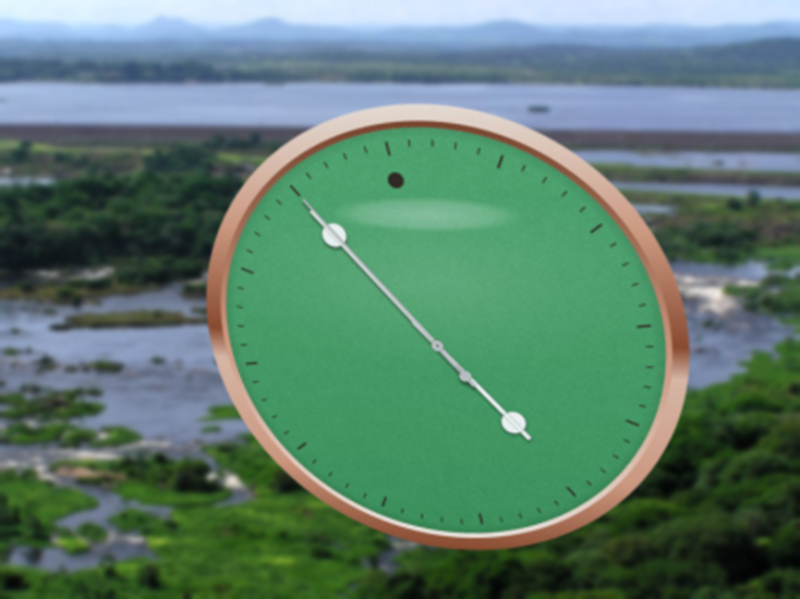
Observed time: 4:54:55
